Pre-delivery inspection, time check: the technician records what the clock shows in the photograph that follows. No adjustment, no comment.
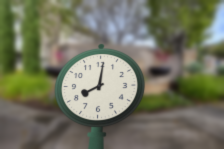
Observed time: 8:01
